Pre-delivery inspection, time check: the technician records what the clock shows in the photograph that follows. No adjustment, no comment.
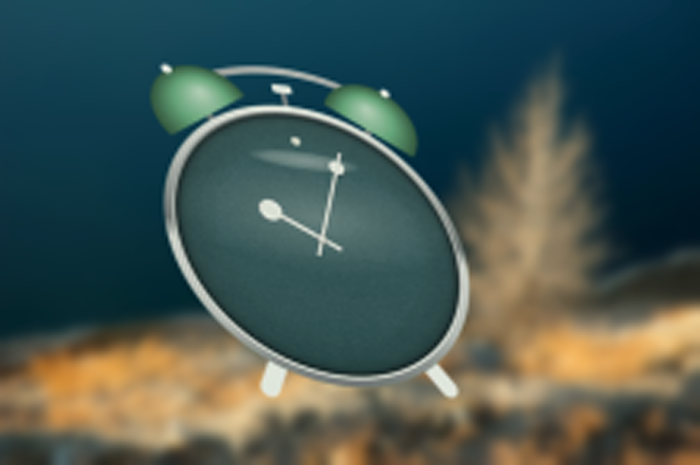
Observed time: 10:04
